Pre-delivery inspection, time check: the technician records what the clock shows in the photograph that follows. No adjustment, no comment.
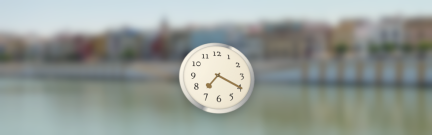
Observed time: 7:20
